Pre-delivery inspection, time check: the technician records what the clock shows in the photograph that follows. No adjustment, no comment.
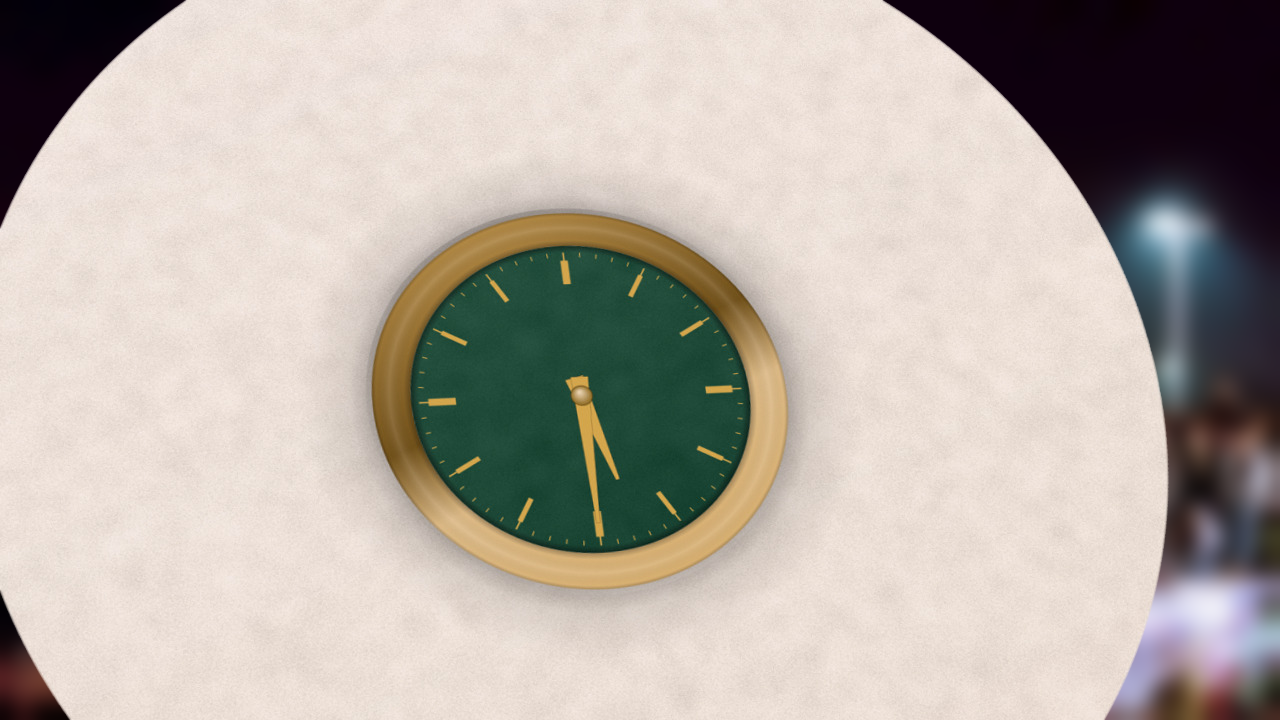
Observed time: 5:30
